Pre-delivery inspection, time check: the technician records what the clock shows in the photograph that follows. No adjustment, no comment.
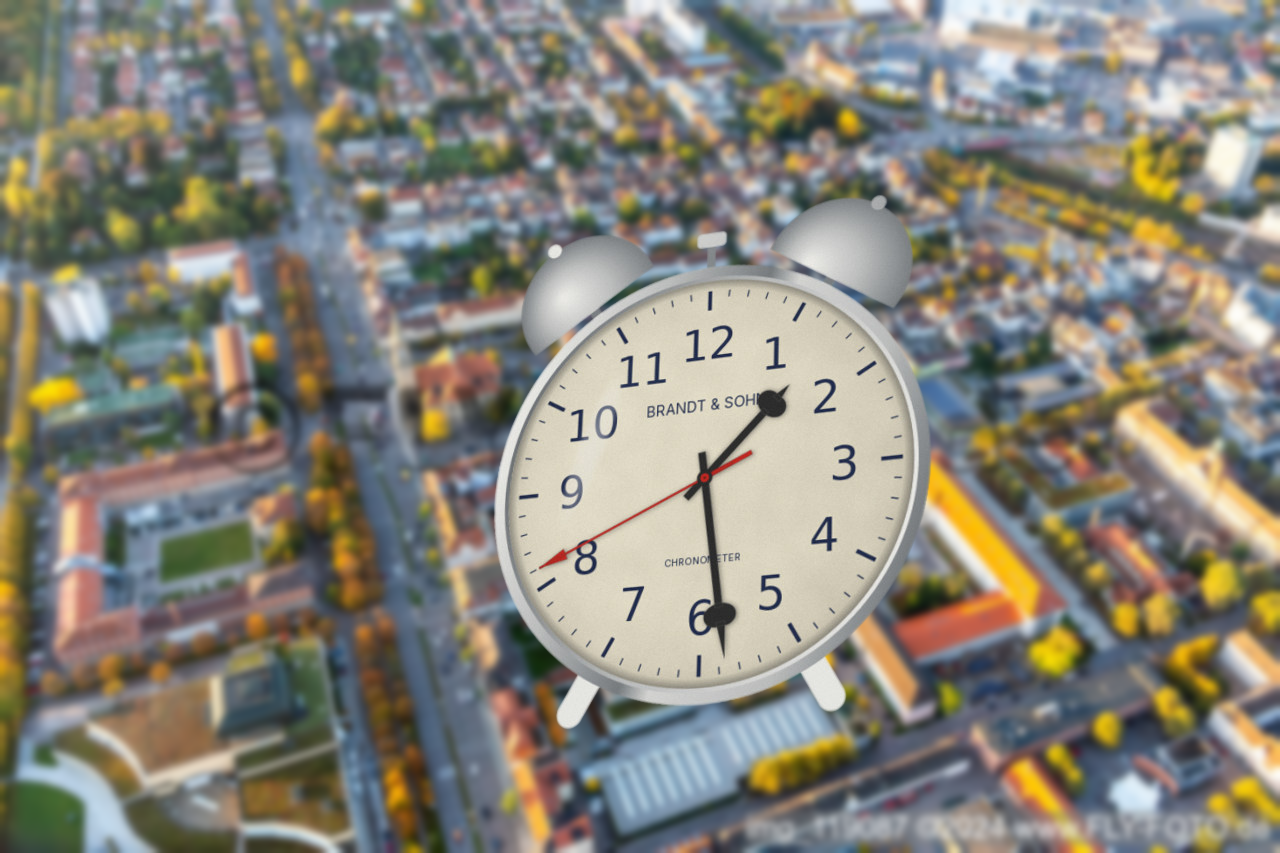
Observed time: 1:28:41
